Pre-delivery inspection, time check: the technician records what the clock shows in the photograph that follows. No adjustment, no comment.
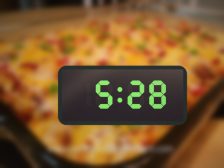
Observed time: 5:28
